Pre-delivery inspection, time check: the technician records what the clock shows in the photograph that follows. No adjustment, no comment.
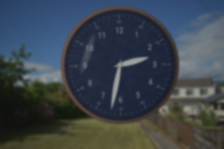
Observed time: 2:32
